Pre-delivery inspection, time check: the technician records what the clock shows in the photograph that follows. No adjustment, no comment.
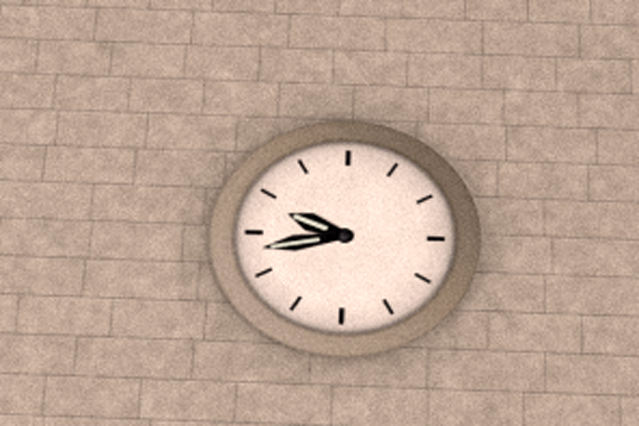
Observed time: 9:43
